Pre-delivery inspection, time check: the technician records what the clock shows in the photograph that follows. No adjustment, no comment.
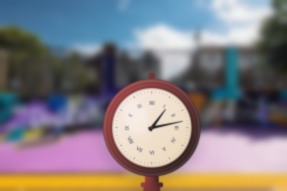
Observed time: 1:13
